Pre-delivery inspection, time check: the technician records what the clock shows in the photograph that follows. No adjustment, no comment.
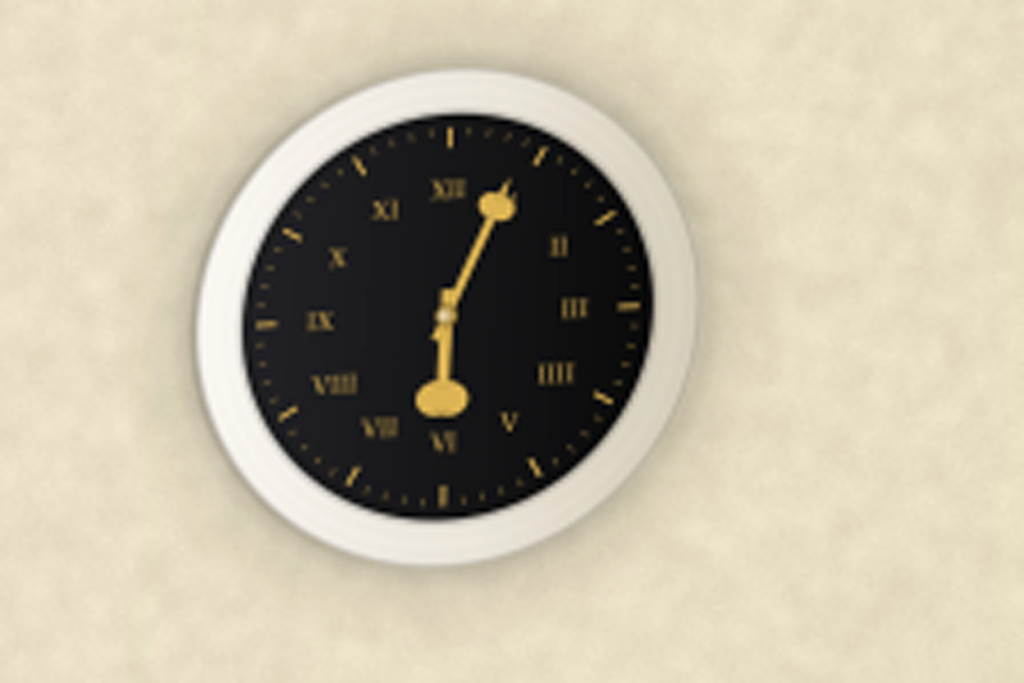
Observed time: 6:04
